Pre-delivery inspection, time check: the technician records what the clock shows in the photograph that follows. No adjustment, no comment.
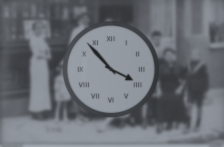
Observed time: 3:53
